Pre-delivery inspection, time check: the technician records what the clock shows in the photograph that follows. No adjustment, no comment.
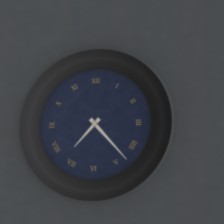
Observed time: 7:23
